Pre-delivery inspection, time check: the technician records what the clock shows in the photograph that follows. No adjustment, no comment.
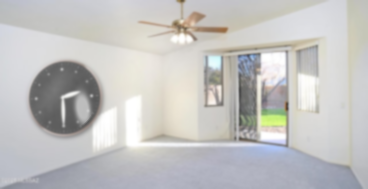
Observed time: 2:30
